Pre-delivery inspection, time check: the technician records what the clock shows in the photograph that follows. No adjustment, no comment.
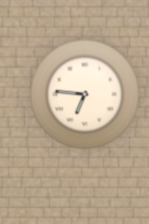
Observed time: 6:46
